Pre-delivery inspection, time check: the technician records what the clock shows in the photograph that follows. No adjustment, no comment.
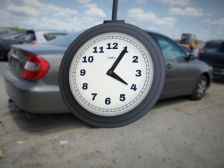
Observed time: 4:05
